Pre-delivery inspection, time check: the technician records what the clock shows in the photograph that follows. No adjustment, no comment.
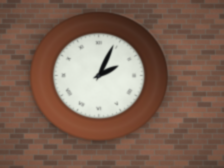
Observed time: 2:04
